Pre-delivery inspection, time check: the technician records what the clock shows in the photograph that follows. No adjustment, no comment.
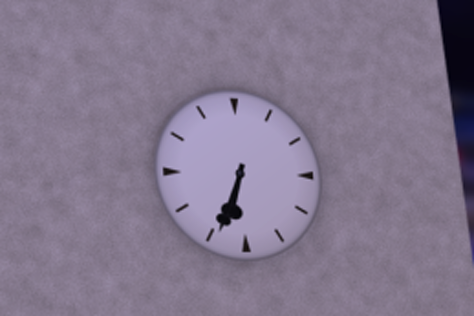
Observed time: 6:34
